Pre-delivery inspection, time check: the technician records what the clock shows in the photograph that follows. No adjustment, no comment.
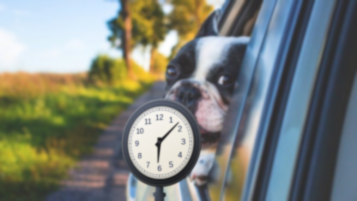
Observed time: 6:08
